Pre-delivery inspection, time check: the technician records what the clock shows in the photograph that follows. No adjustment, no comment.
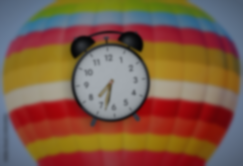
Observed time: 7:33
